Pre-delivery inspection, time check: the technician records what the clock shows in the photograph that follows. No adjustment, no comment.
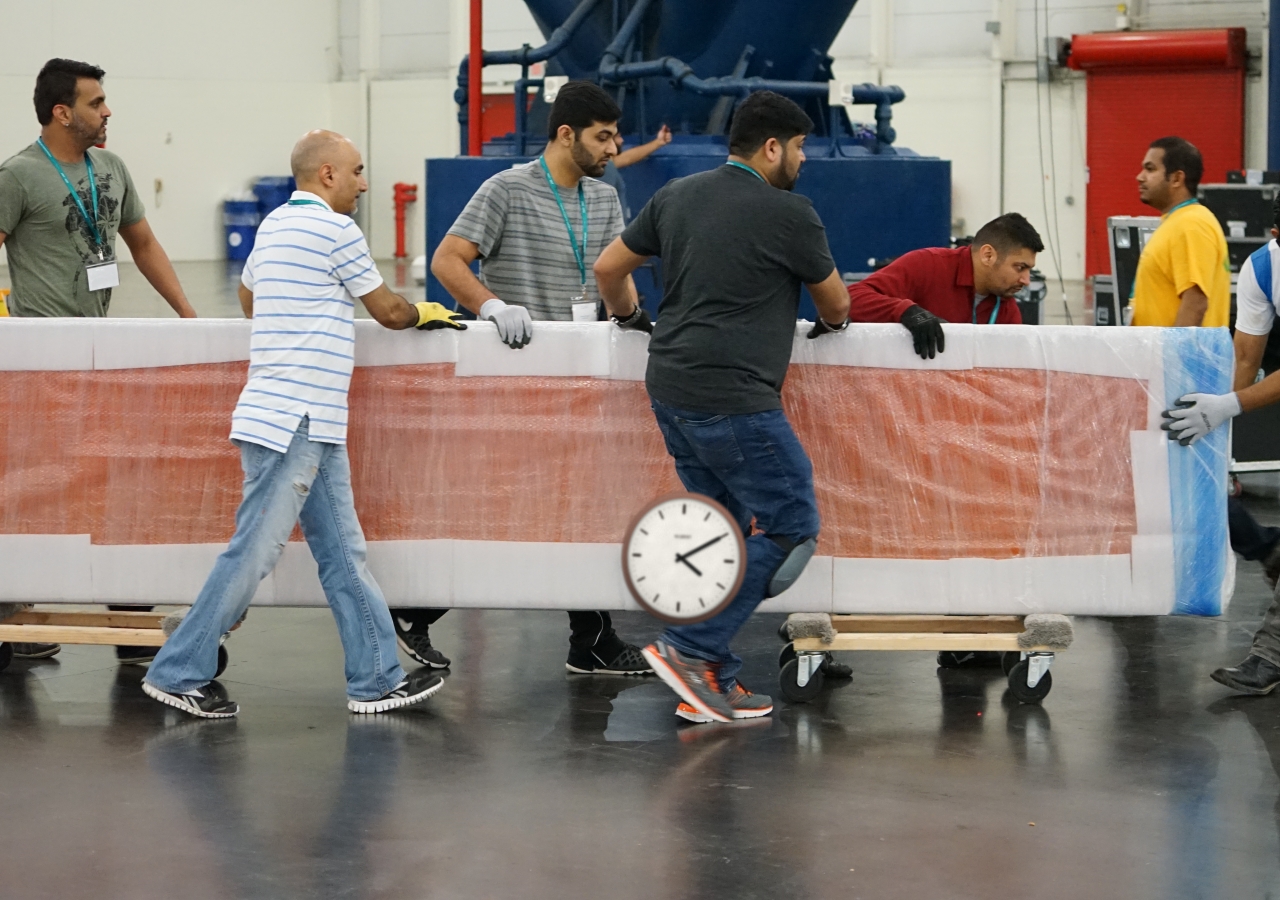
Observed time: 4:10
